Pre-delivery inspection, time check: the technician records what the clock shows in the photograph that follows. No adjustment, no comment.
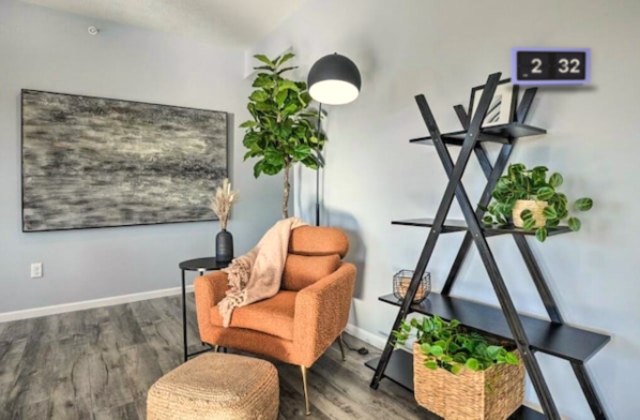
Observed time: 2:32
